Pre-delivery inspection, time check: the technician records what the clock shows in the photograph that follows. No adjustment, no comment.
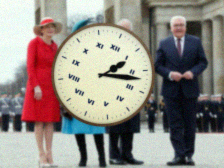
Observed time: 1:12
